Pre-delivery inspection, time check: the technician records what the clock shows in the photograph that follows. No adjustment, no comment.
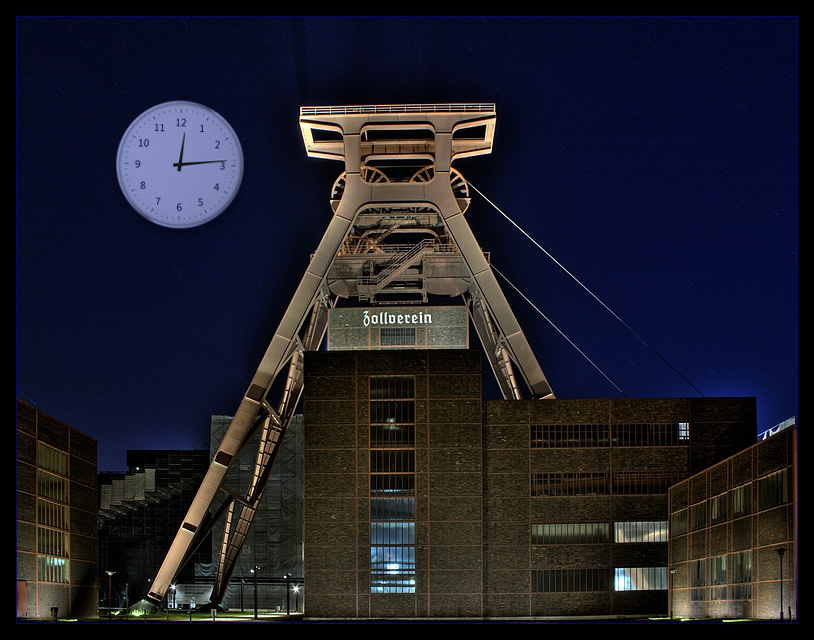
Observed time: 12:14
